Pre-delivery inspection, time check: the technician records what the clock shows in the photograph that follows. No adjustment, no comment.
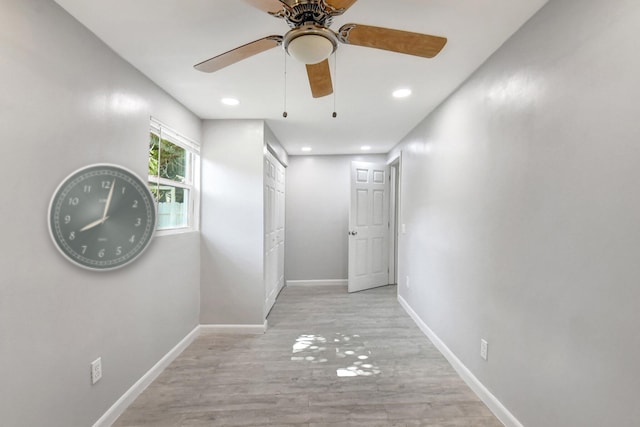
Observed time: 8:02
